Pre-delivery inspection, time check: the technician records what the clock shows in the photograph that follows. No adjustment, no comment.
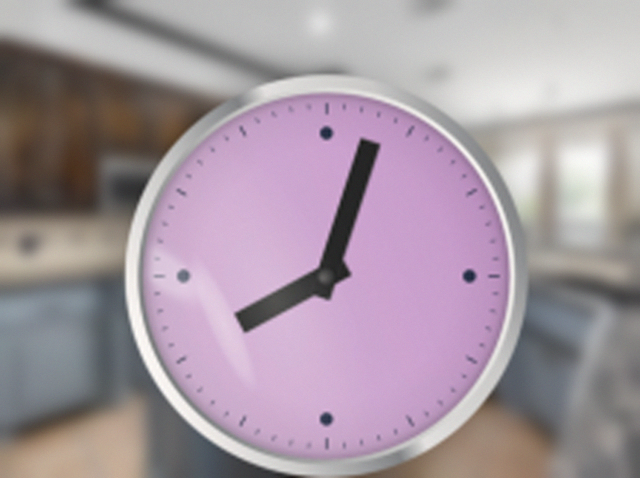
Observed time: 8:03
